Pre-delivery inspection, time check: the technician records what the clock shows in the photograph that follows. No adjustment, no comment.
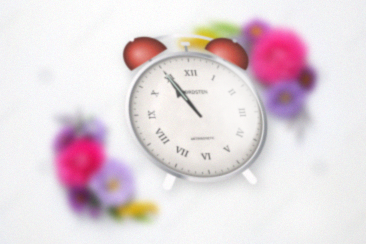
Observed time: 10:55
